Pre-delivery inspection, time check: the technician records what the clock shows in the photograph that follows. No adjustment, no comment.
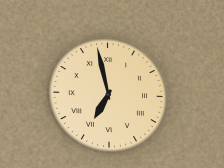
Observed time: 6:58
